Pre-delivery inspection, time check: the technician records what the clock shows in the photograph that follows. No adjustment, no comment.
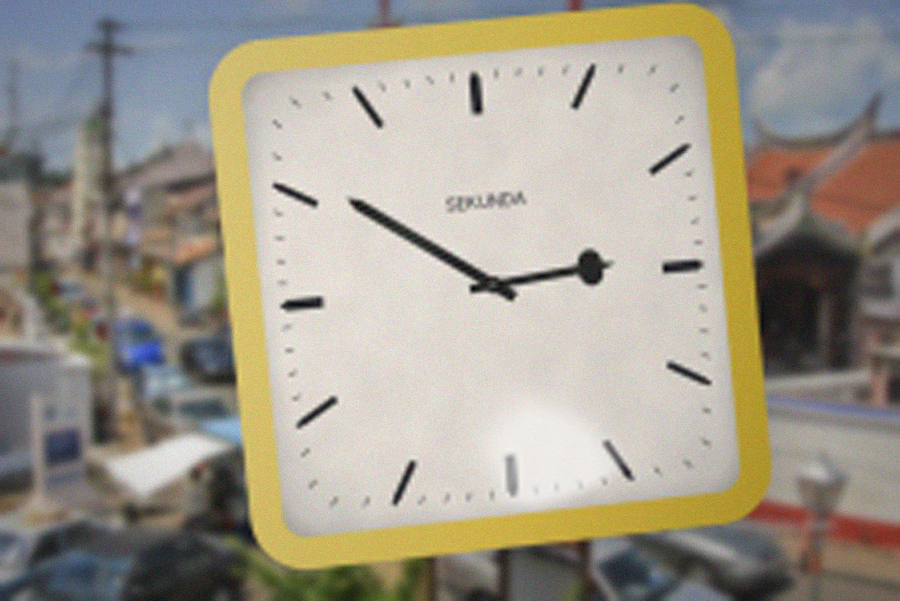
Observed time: 2:51
